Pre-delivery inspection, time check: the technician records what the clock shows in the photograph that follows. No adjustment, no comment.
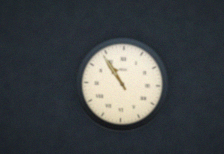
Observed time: 10:54
